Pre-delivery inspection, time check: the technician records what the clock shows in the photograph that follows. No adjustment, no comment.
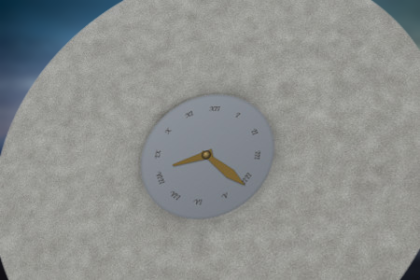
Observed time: 8:21
